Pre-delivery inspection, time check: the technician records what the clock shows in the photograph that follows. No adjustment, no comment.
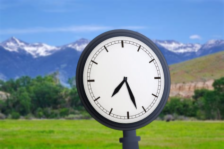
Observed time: 7:27
